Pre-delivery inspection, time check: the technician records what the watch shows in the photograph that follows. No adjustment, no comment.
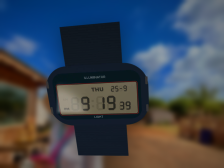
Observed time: 9:19:39
